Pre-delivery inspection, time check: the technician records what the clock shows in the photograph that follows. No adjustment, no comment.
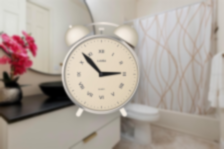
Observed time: 2:53
